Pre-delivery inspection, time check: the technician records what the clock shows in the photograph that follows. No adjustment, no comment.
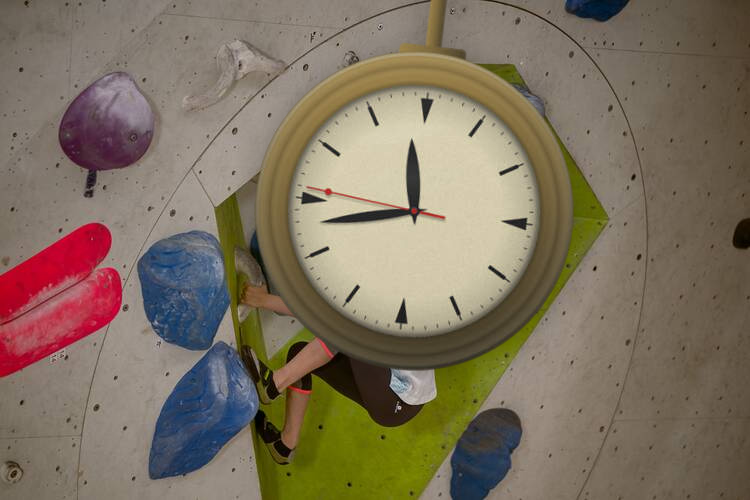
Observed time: 11:42:46
